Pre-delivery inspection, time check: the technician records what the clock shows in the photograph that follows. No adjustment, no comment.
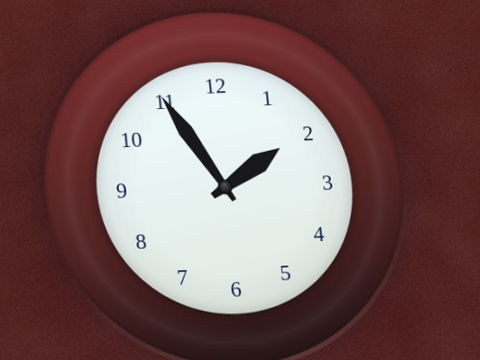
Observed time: 1:55
